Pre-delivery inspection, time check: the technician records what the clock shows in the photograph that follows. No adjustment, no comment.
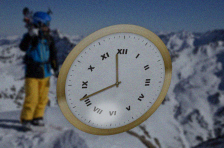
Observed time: 11:41
